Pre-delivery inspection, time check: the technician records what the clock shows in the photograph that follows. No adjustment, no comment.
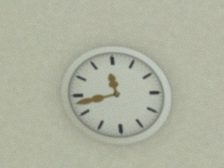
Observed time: 11:43
